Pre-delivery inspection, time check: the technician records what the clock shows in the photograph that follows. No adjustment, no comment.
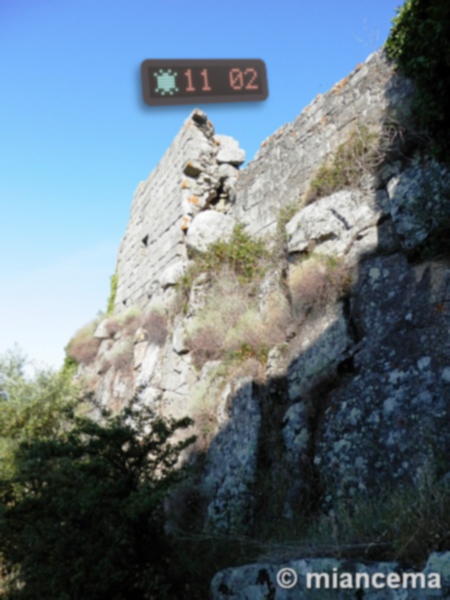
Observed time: 11:02
